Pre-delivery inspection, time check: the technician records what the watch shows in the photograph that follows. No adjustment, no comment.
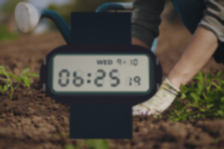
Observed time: 6:25:19
